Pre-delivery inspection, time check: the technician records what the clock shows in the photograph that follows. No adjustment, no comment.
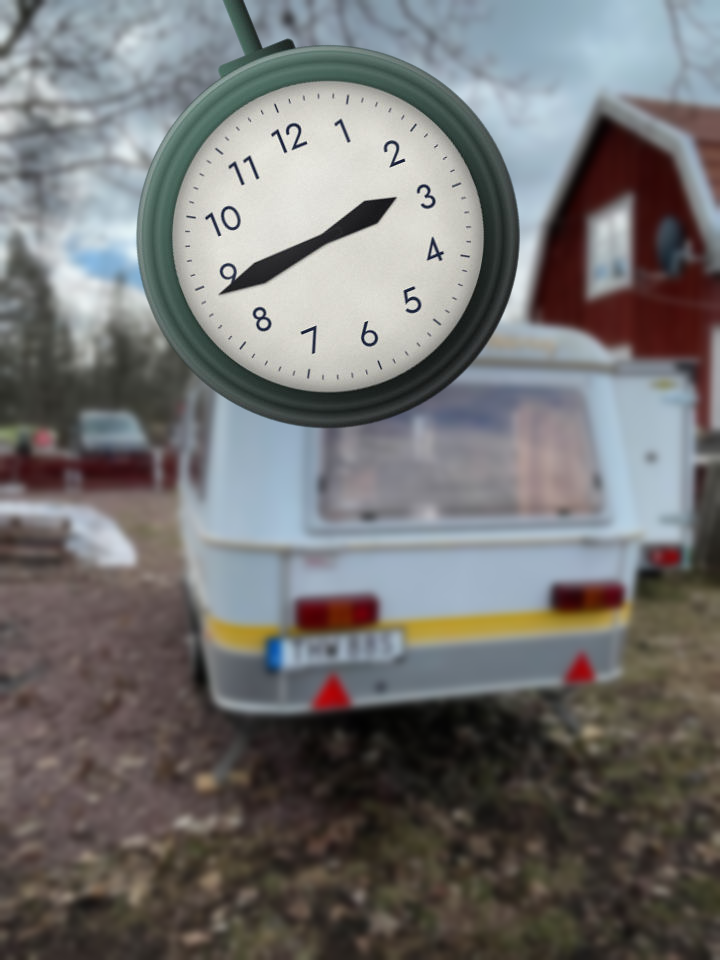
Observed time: 2:44
